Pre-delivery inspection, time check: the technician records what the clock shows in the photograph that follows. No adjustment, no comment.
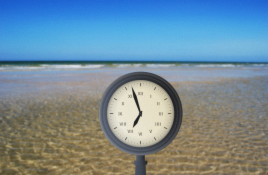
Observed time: 6:57
